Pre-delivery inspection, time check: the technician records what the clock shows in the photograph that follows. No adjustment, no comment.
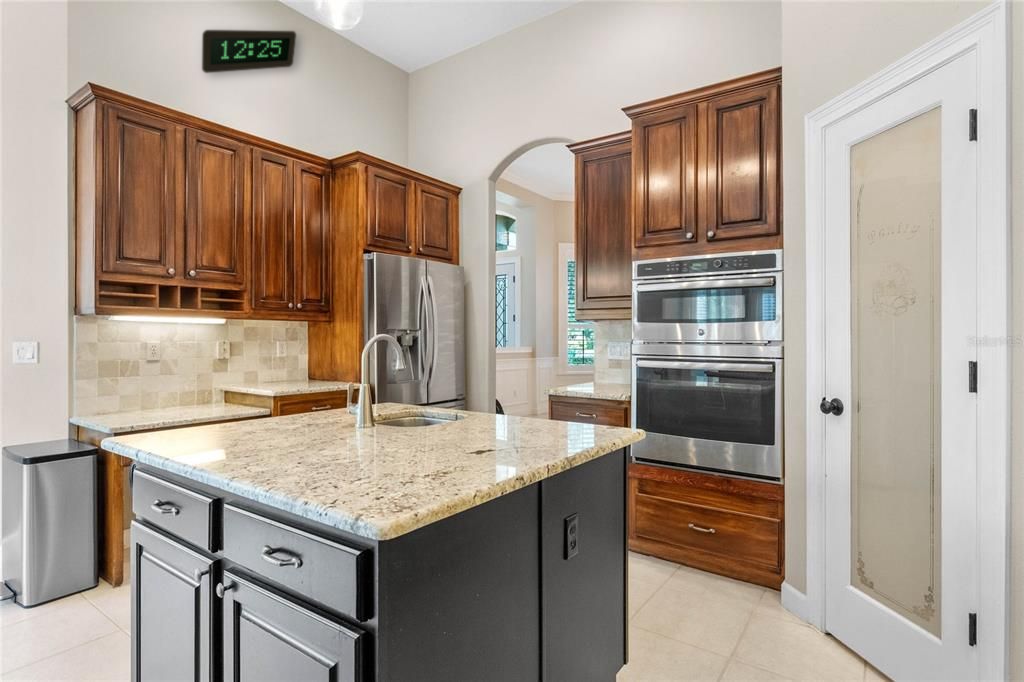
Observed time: 12:25
